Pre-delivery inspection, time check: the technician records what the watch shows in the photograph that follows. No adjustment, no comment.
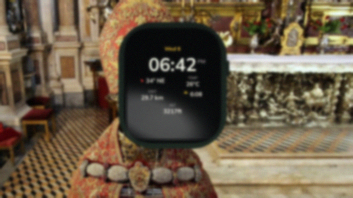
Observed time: 6:42
